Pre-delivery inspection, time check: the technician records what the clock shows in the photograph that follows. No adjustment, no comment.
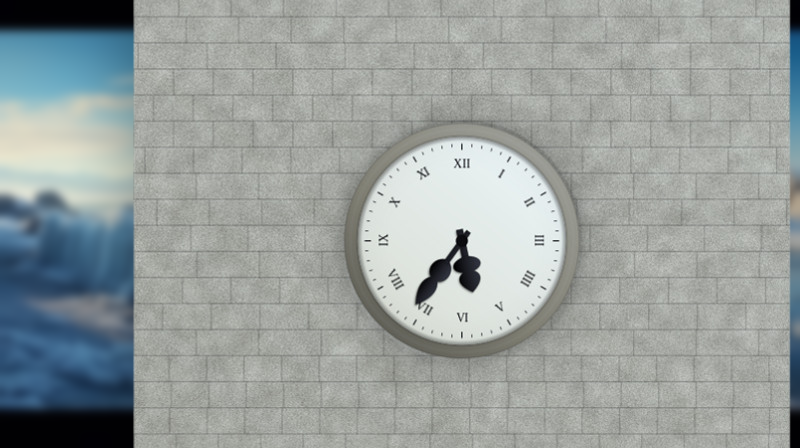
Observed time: 5:36
